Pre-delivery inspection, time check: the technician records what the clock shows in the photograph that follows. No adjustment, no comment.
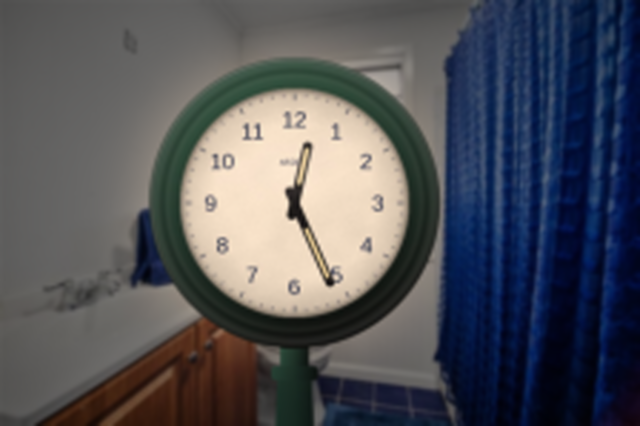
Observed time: 12:26
